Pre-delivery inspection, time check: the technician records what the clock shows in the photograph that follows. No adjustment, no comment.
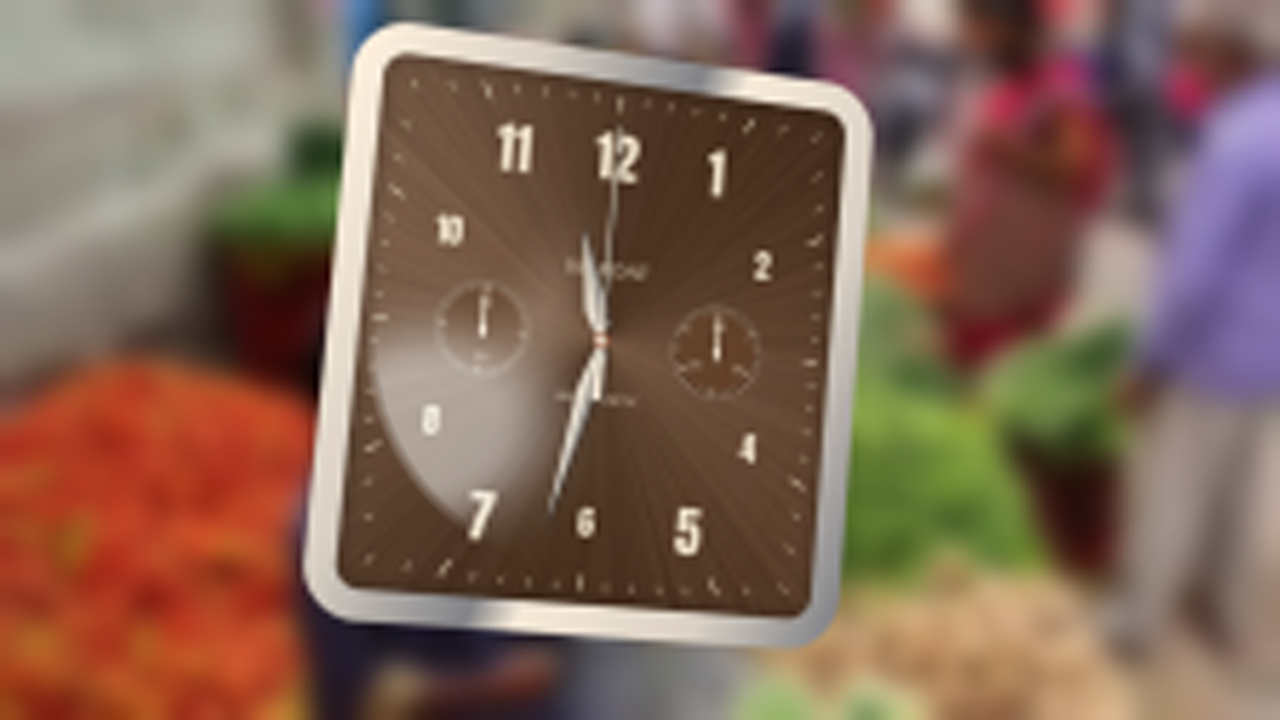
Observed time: 11:32
